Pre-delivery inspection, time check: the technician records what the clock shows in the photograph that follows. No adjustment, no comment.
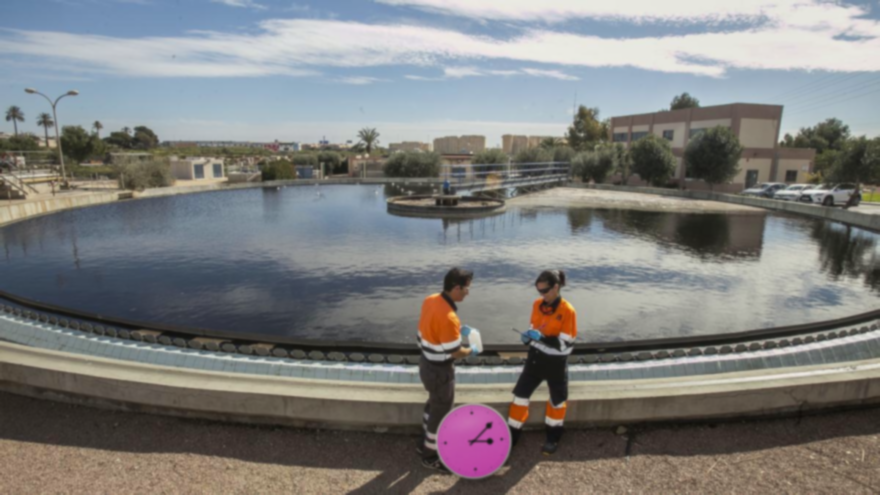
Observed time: 3:08
